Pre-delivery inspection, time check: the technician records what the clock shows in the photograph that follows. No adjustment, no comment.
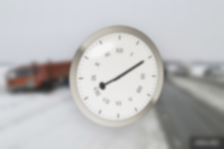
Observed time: 8:10
